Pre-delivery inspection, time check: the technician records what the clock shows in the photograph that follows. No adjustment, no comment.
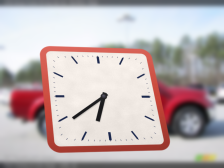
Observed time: 6:39
